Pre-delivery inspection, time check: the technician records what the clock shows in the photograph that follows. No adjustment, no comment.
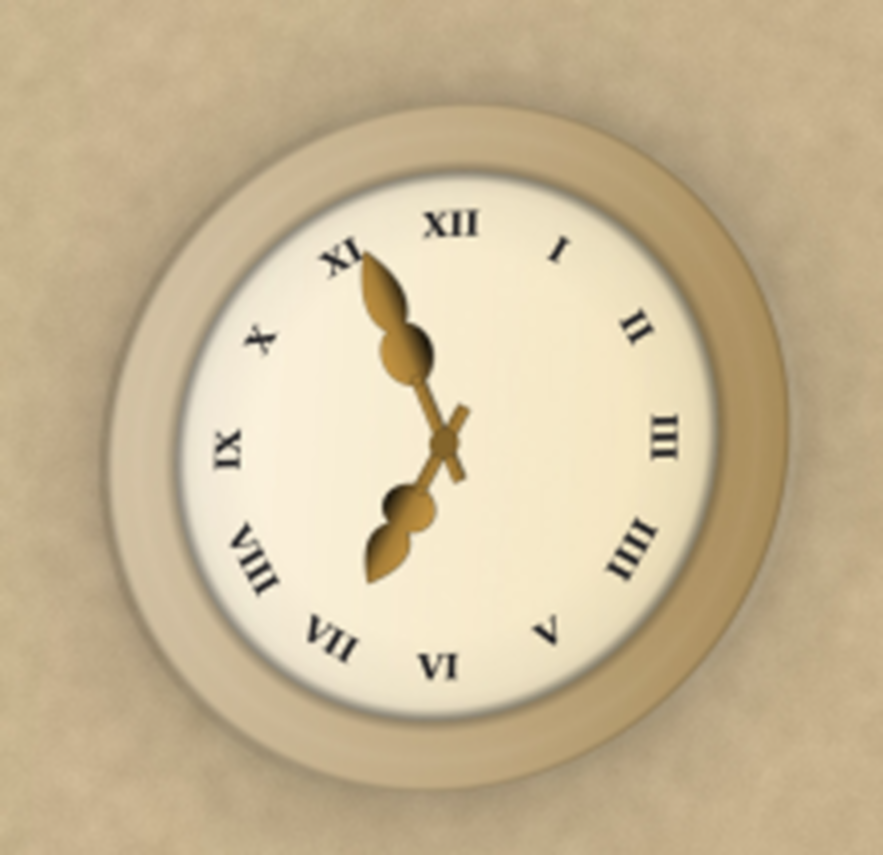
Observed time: 6:56
